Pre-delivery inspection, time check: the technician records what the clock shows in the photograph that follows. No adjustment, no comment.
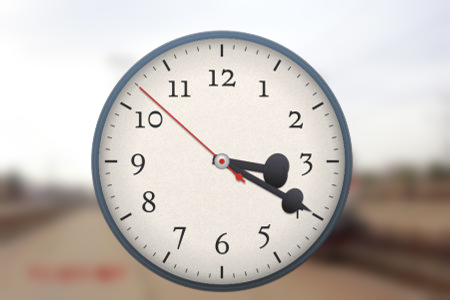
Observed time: 3:19:52
